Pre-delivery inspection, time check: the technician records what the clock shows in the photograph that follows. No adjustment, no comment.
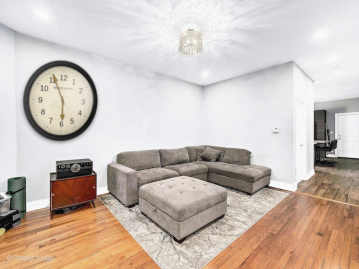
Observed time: 5:56
